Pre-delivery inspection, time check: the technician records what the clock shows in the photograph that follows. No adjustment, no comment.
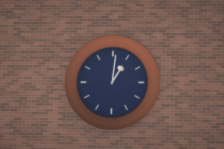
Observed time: 1:01
